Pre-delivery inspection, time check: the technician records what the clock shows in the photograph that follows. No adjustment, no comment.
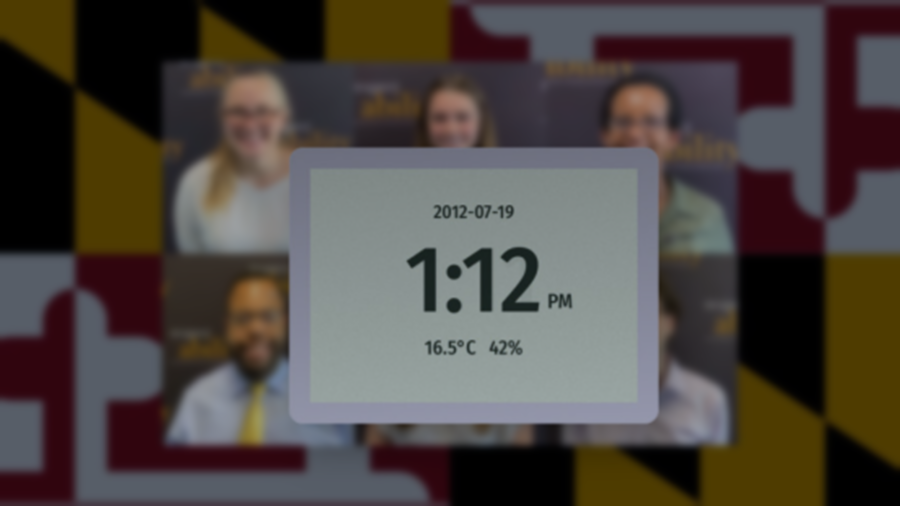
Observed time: 1:12
